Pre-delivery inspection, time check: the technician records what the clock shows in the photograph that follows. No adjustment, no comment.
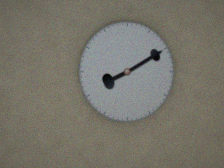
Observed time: 8:10
